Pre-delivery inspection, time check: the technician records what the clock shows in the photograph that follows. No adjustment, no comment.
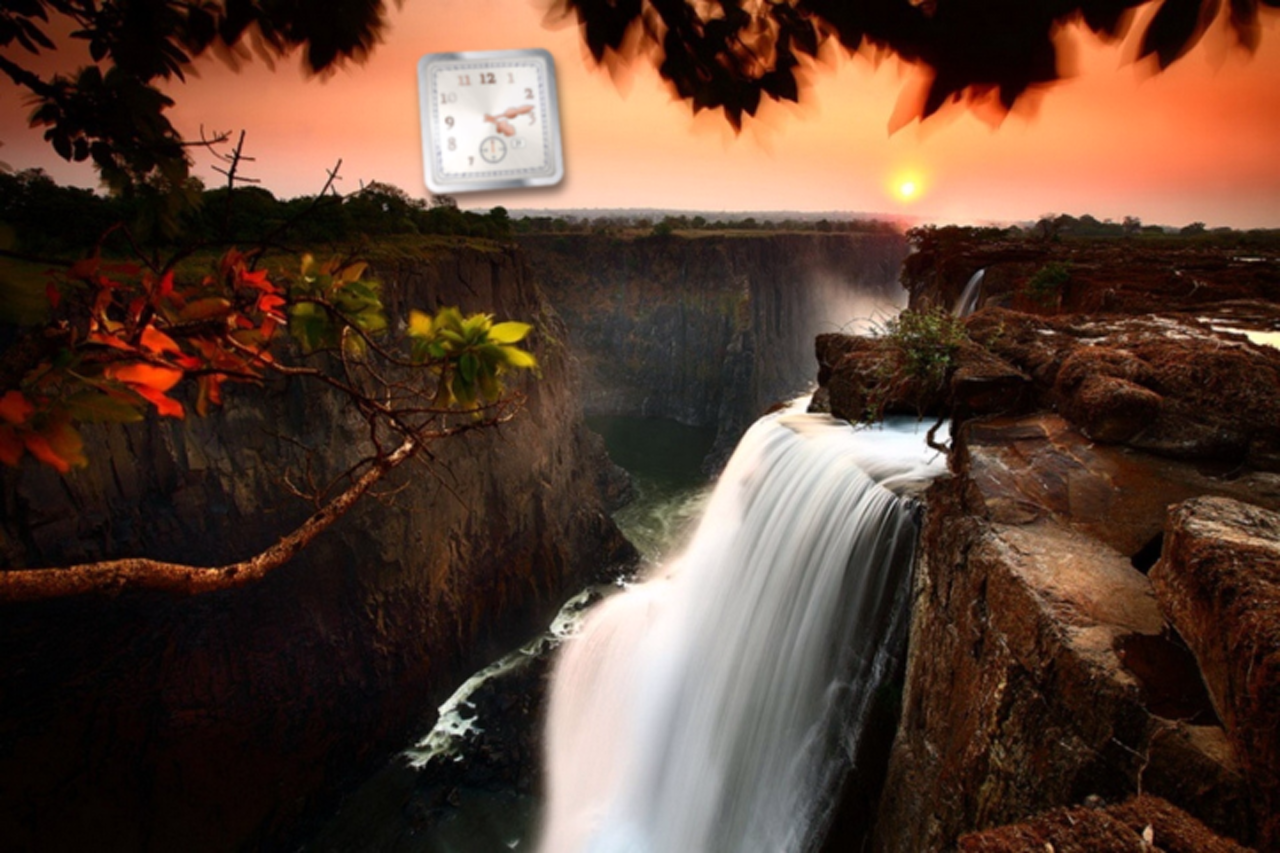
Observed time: 4:13
